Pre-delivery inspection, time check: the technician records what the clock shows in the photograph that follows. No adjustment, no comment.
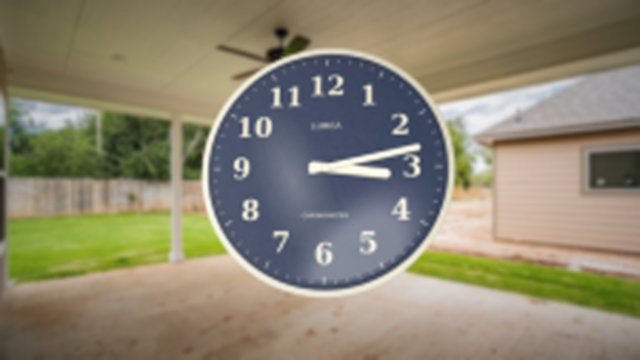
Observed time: 3:13
